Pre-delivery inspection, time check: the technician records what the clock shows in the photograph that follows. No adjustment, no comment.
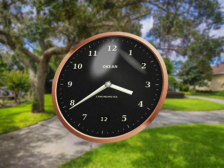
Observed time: 3:39
